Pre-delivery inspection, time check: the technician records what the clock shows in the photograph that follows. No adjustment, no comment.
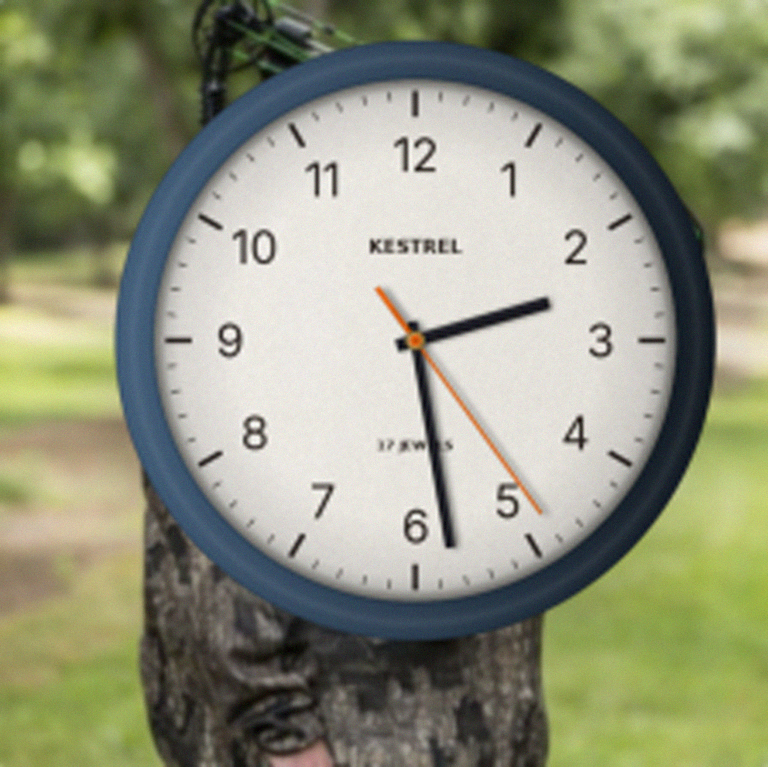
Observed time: 2:28:24
